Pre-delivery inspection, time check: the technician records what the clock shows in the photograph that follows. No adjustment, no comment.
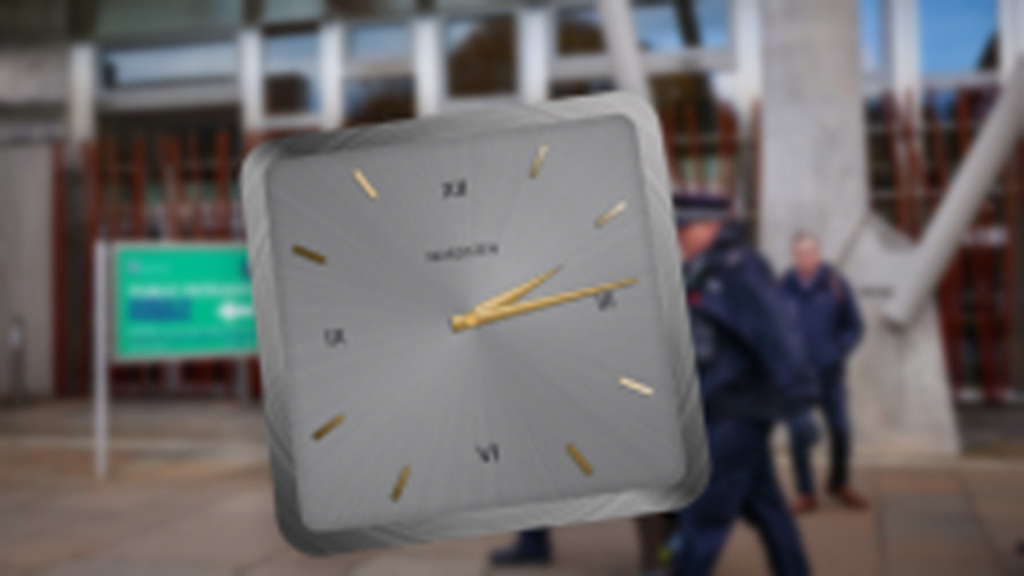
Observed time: 2:14
